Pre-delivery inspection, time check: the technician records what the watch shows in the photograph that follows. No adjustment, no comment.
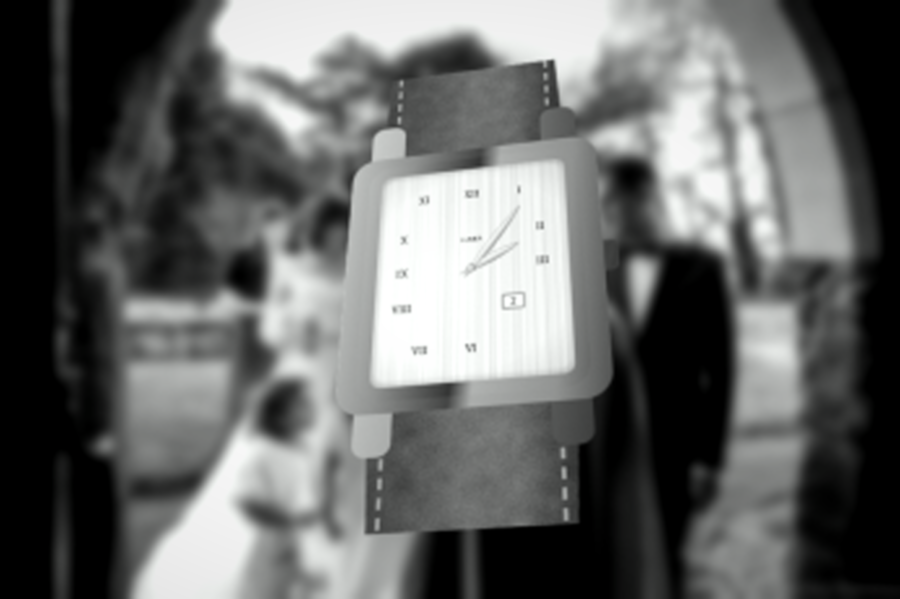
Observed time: 2:06
